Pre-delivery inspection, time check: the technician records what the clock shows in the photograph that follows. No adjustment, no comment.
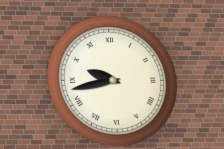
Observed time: 9:43
